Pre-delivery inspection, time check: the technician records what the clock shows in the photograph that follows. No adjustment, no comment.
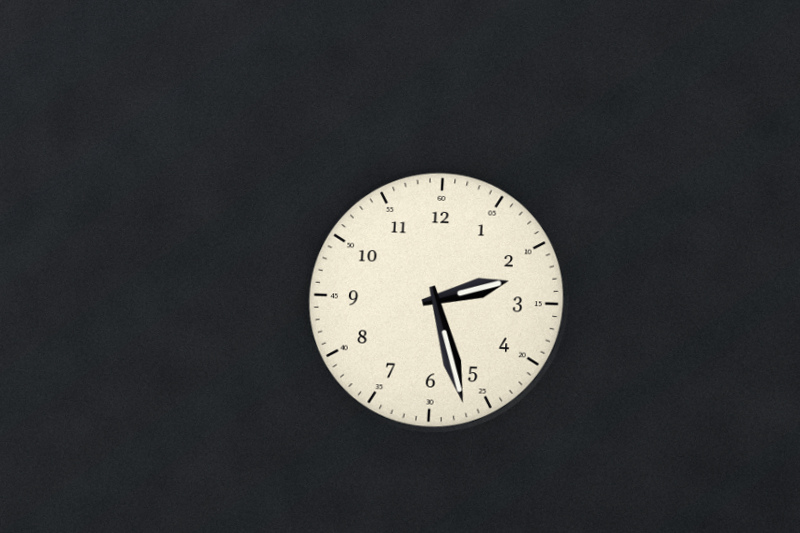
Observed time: 2:27
